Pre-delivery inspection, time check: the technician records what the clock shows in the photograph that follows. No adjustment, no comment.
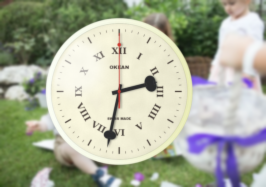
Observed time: 2:32:00
